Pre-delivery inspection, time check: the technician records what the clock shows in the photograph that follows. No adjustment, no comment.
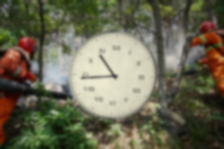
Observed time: 10:44
